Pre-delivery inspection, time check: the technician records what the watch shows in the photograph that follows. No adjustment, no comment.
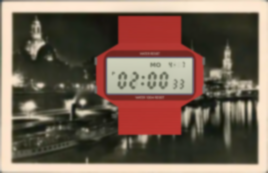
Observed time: 2:00:33
